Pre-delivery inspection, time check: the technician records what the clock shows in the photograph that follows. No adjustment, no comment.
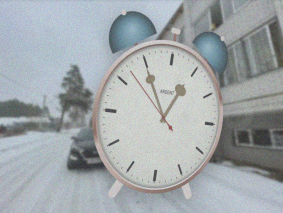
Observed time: 12:54:52
